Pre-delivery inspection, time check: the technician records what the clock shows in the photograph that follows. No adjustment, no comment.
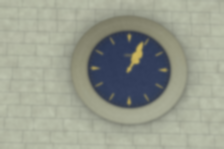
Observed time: 1:04
